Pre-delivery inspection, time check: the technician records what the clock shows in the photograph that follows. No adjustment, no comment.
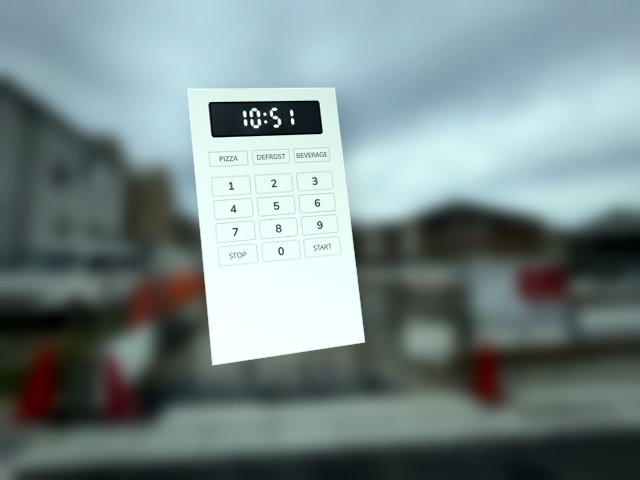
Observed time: 10:51
